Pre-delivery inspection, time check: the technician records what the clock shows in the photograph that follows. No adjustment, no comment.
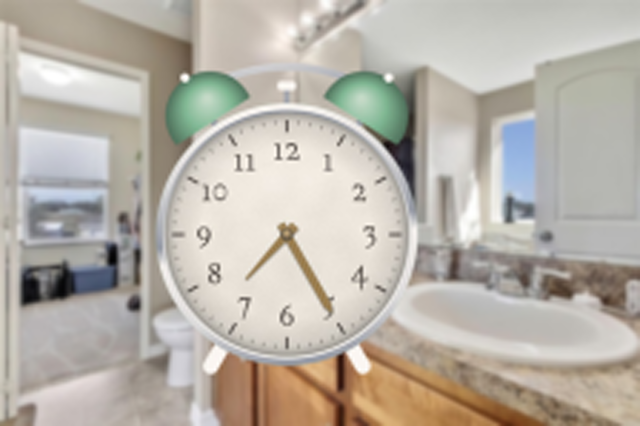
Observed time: 7:25
